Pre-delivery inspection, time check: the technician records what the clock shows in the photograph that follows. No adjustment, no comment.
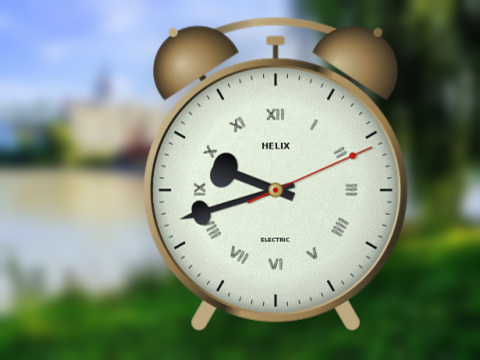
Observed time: 9:42:11
